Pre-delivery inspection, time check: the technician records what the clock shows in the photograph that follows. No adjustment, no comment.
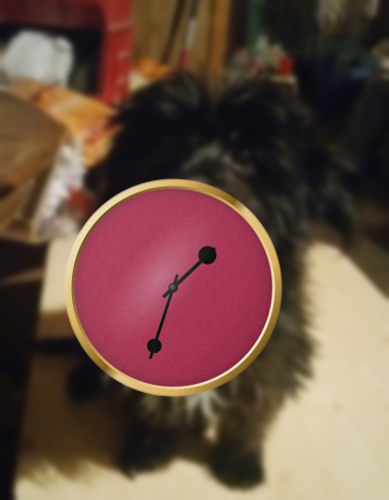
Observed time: 1:33
